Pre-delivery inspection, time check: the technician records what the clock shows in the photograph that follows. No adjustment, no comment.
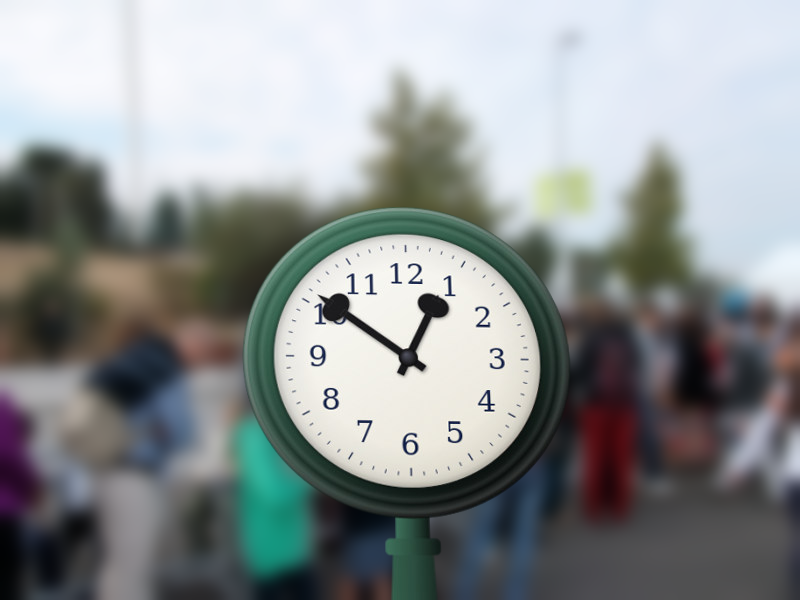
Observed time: 12:51
